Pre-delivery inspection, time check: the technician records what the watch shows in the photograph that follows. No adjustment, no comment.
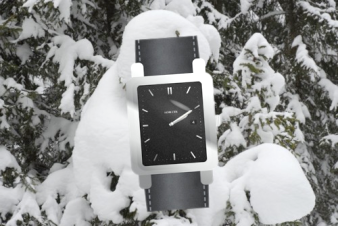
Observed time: 2:10
